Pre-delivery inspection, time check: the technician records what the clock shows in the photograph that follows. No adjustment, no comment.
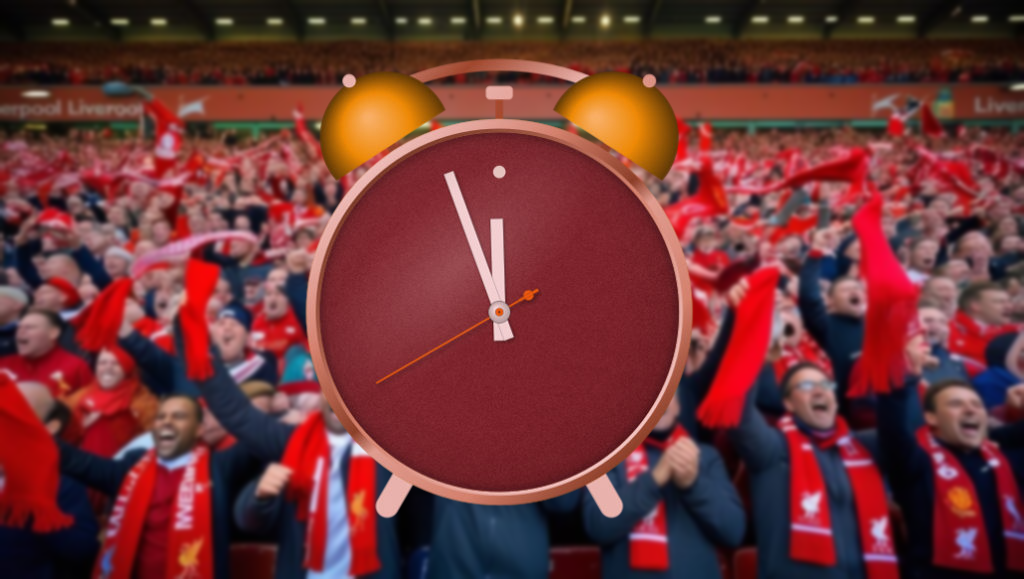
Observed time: 11:56:40
